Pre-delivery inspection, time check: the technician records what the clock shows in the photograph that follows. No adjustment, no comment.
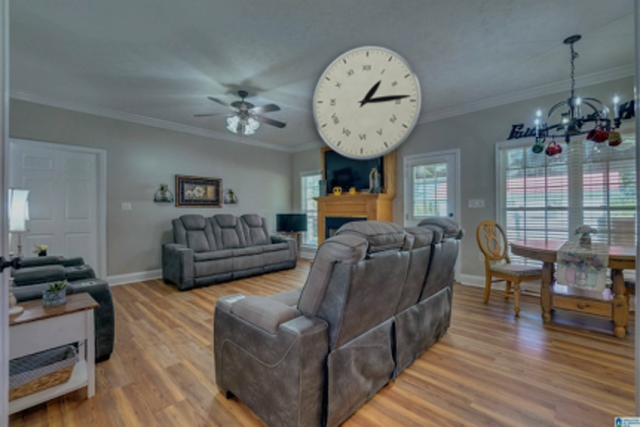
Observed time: 1:14
